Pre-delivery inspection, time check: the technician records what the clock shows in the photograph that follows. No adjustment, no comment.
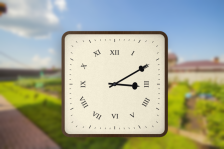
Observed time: 3:10
